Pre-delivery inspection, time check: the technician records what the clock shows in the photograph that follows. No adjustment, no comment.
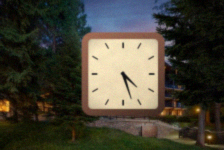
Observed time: 4:27
